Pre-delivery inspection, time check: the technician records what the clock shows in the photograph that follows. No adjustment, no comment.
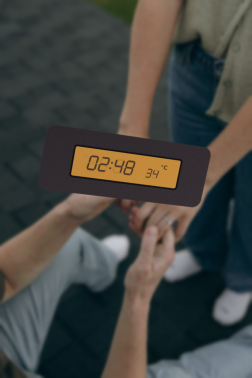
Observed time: 2:48
